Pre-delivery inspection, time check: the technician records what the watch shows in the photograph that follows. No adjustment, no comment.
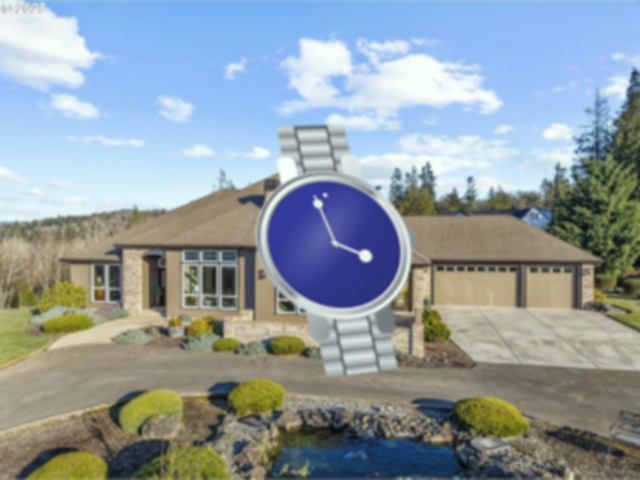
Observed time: 3:58
